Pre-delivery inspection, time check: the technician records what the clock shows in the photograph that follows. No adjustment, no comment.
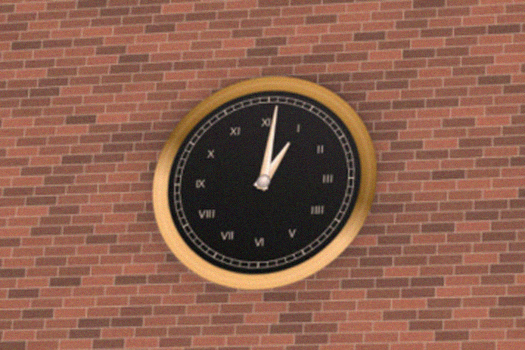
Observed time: 1:01
